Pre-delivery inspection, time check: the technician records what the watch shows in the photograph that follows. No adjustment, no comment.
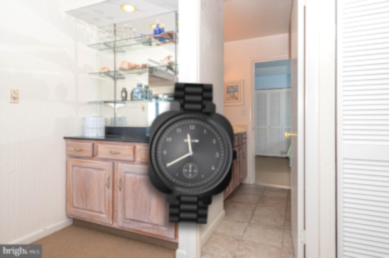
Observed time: 11:40
